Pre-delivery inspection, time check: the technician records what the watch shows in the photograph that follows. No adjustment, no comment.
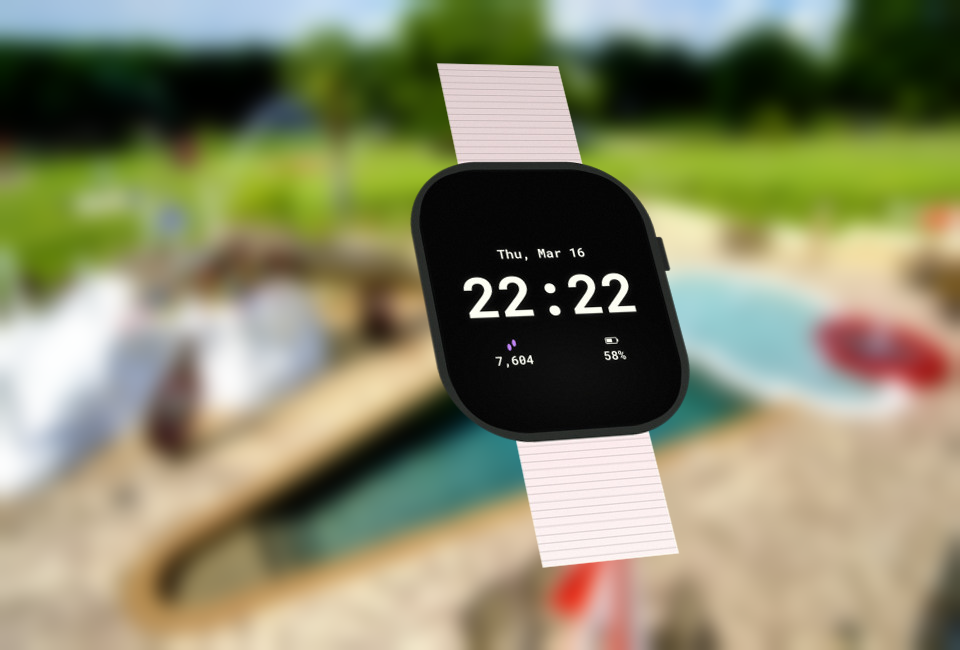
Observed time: 22:22
